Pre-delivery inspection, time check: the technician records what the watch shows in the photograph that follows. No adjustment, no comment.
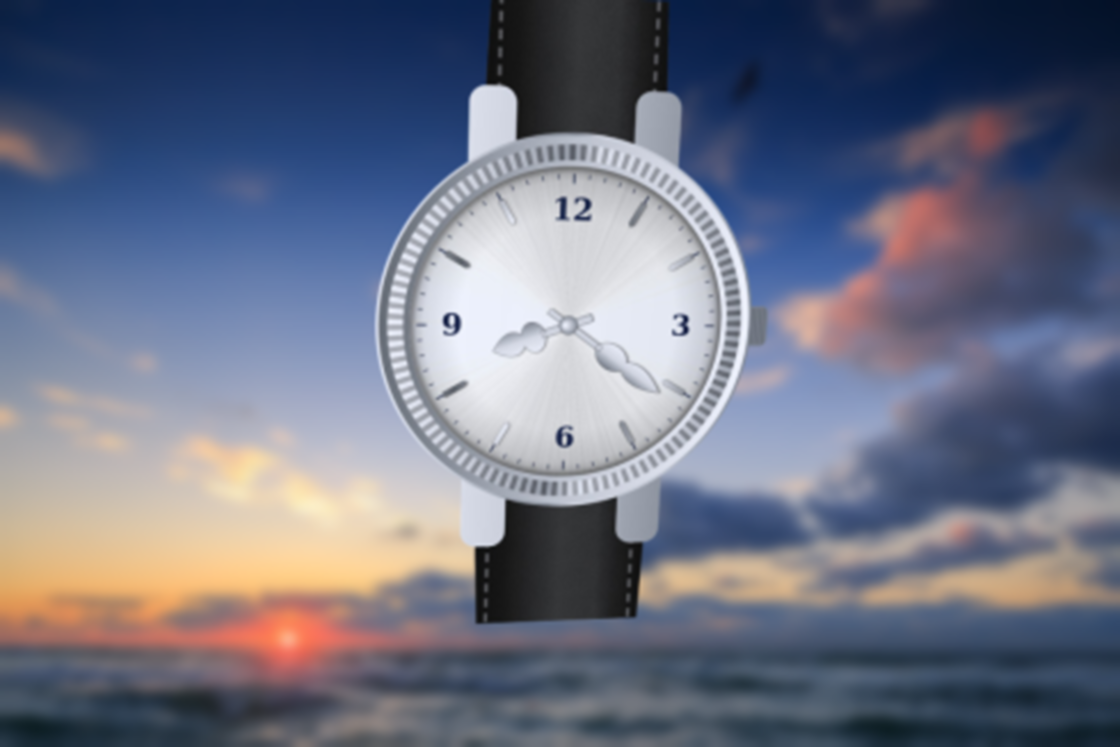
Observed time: 8:21
